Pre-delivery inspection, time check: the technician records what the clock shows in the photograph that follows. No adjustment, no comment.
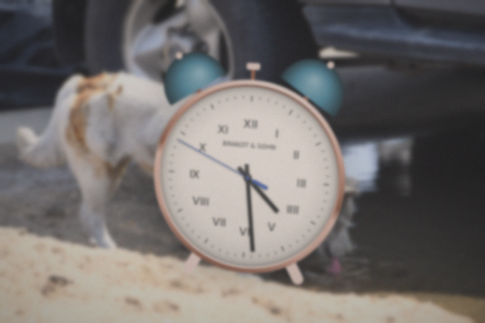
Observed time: 4:28:49
